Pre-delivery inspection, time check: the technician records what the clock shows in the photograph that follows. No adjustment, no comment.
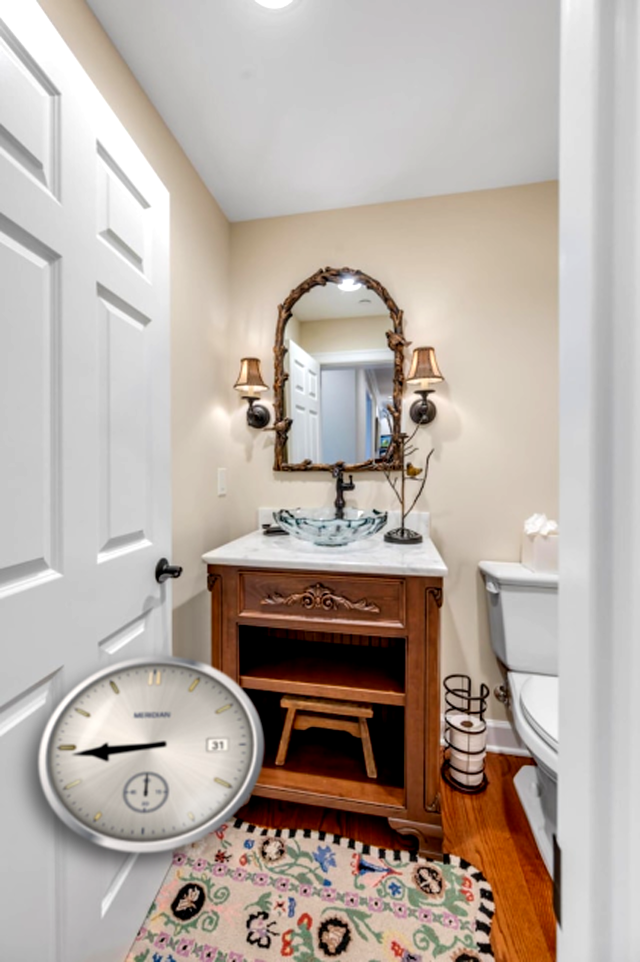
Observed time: 8:44
